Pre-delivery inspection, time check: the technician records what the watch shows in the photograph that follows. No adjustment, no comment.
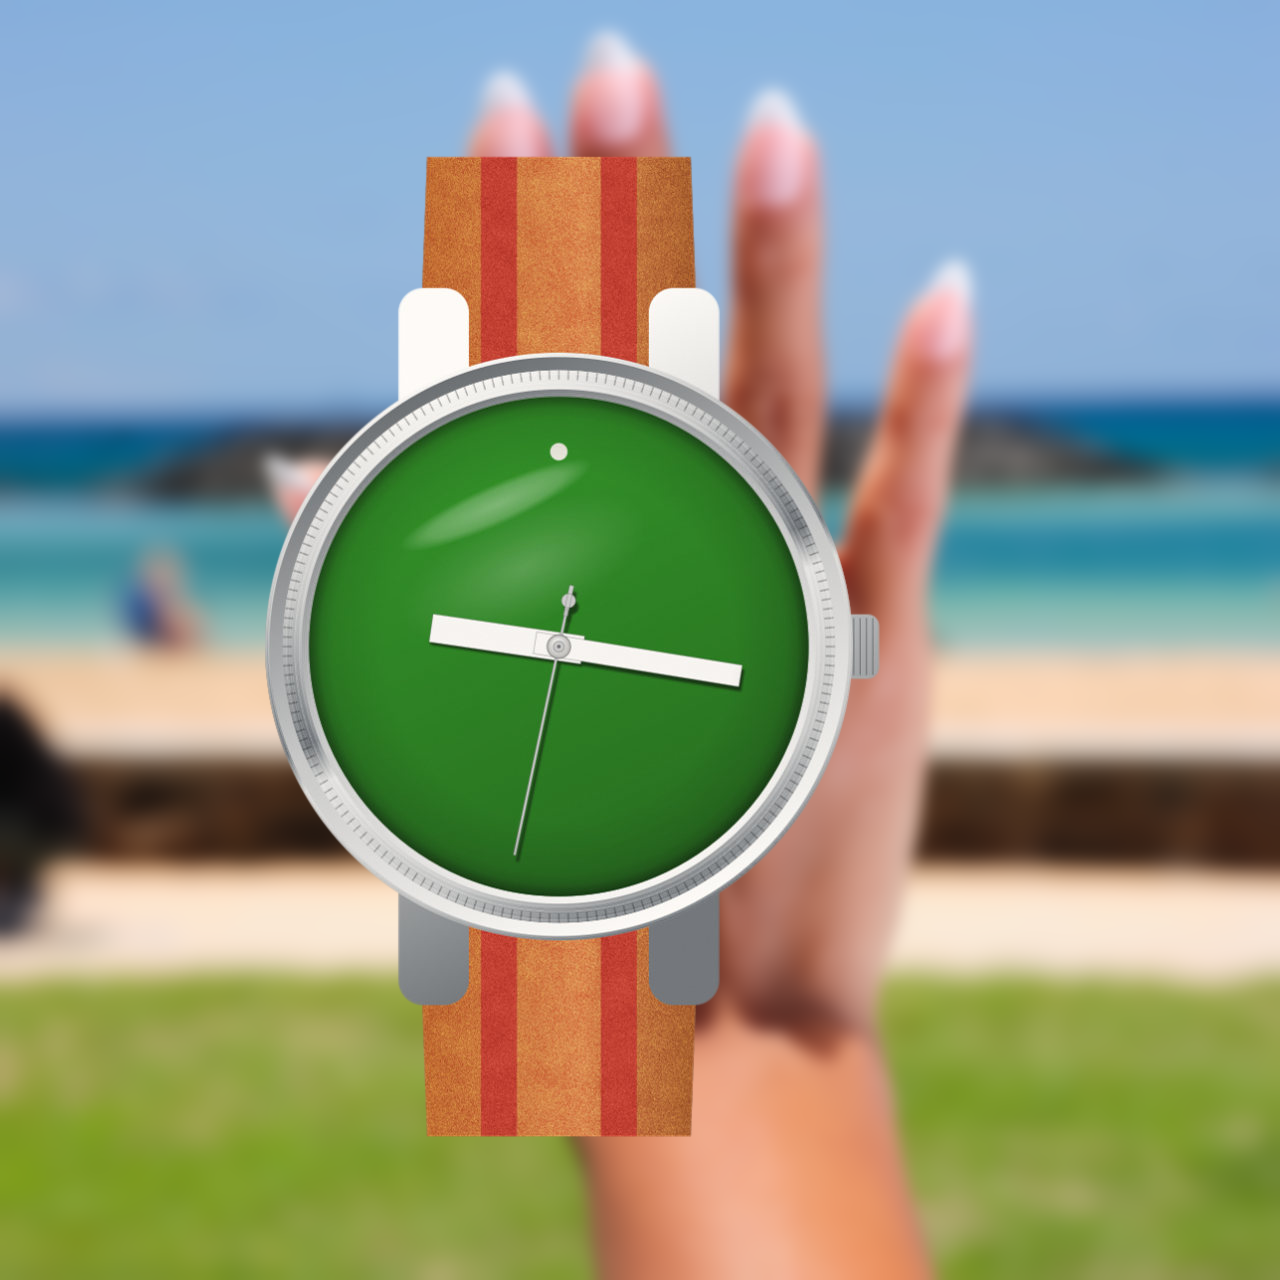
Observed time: 9:16:32
